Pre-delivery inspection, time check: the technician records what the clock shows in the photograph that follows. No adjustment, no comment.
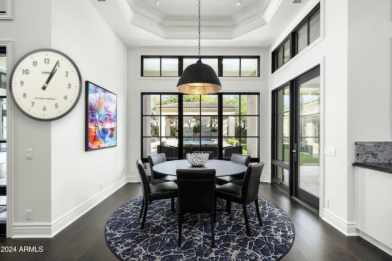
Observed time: 1:04
